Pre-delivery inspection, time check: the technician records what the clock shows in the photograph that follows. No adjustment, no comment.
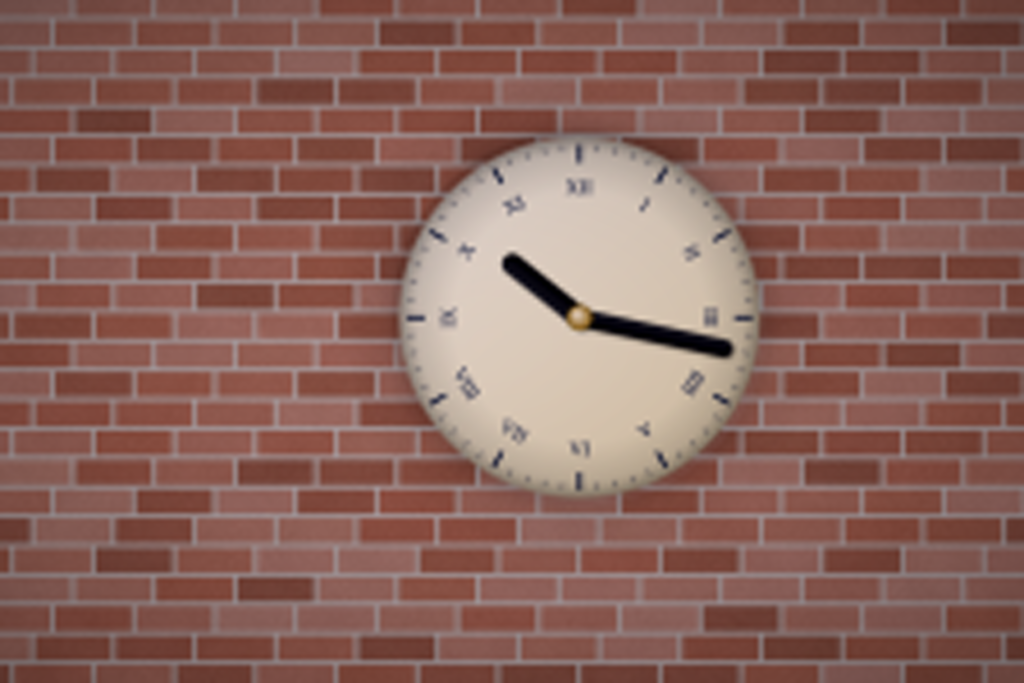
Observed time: 10:17
